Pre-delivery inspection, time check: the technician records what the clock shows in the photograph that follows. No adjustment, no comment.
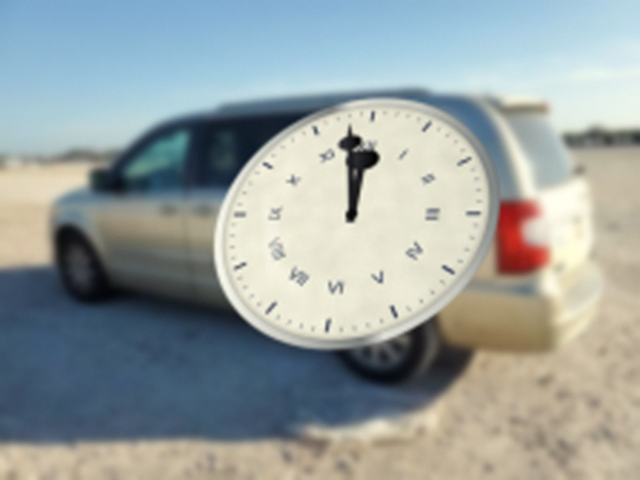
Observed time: 11:58
